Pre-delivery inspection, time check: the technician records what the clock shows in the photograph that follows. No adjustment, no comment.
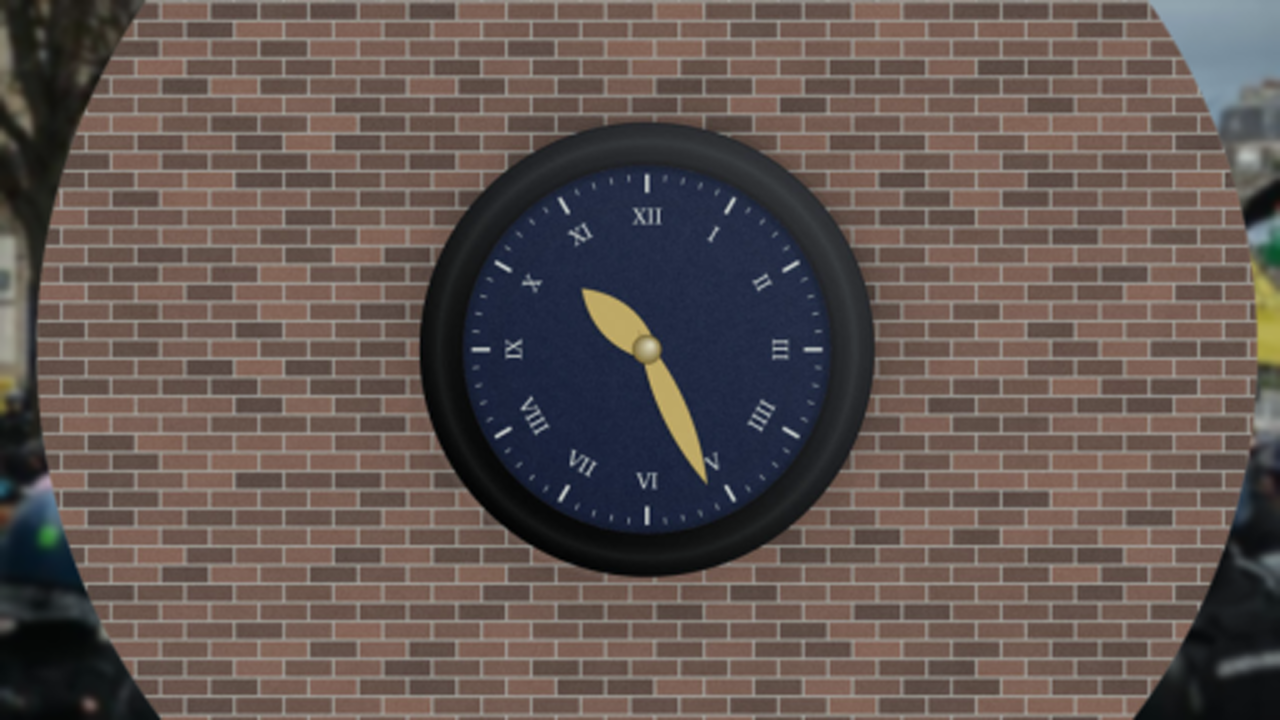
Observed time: 10:26
